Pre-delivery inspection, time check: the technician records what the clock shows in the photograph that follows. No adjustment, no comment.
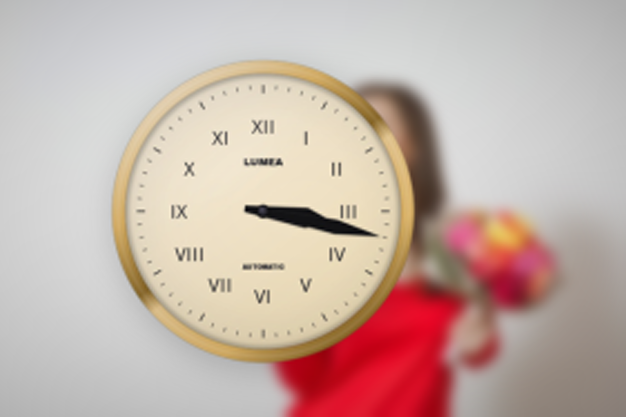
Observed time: 3:17
